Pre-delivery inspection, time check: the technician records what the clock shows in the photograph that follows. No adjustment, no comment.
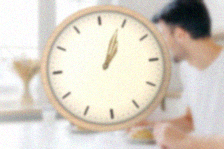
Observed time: 1:04
